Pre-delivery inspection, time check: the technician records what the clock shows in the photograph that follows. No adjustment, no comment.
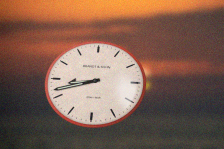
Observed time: 8:42
